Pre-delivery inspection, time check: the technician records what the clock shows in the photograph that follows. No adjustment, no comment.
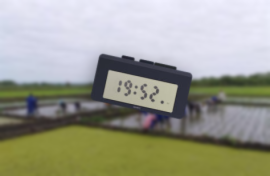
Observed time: 19:52
